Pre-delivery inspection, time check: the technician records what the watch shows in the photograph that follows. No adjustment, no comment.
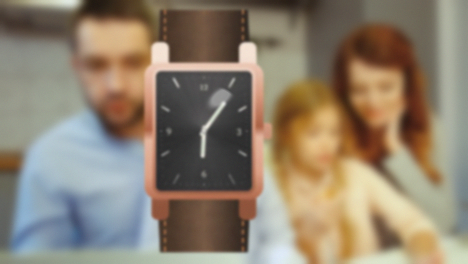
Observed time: 6:06
